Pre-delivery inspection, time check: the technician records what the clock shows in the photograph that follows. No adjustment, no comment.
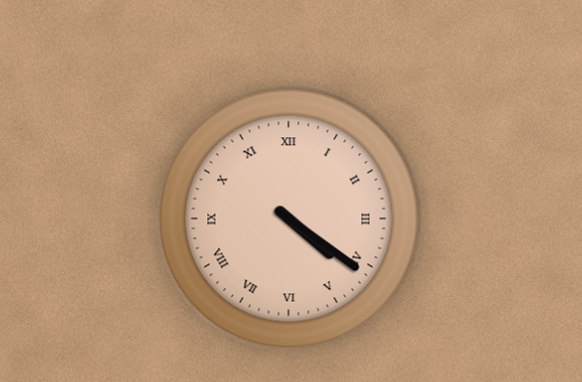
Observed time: 4:21
